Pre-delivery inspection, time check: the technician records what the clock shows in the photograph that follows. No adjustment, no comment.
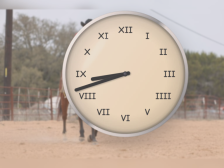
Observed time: 8:42
